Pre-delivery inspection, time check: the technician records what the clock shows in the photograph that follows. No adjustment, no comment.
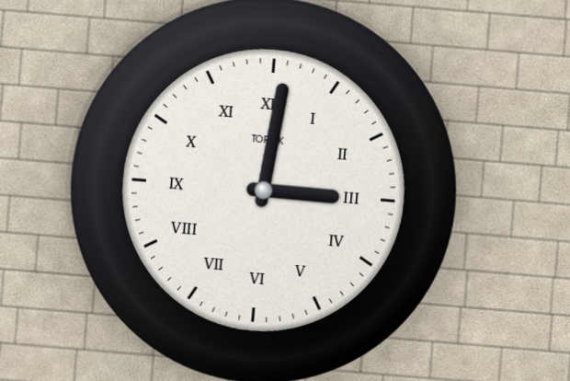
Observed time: 3:01
